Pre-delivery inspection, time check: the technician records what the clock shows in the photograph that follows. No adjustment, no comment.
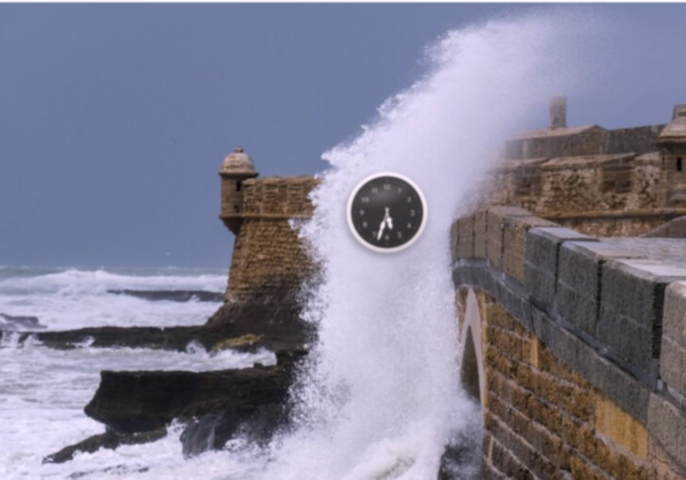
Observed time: 5:33
